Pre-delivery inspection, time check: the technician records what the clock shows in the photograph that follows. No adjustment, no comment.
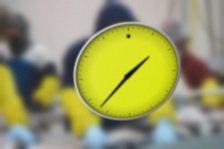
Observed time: 1:37
